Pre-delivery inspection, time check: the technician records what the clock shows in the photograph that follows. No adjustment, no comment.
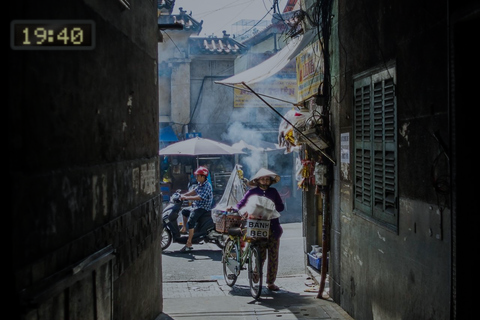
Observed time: 19:40
